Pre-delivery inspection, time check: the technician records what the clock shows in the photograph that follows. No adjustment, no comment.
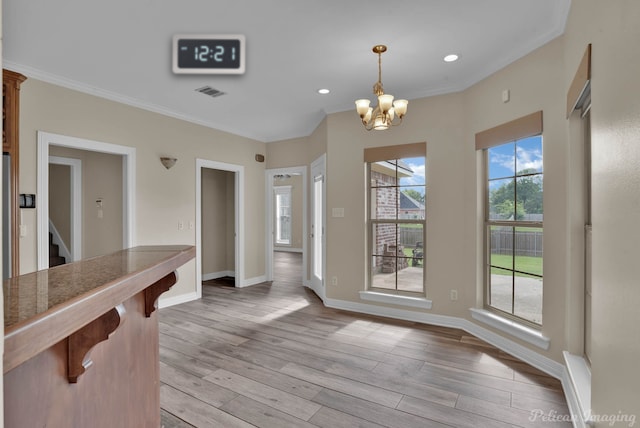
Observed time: 12:21
